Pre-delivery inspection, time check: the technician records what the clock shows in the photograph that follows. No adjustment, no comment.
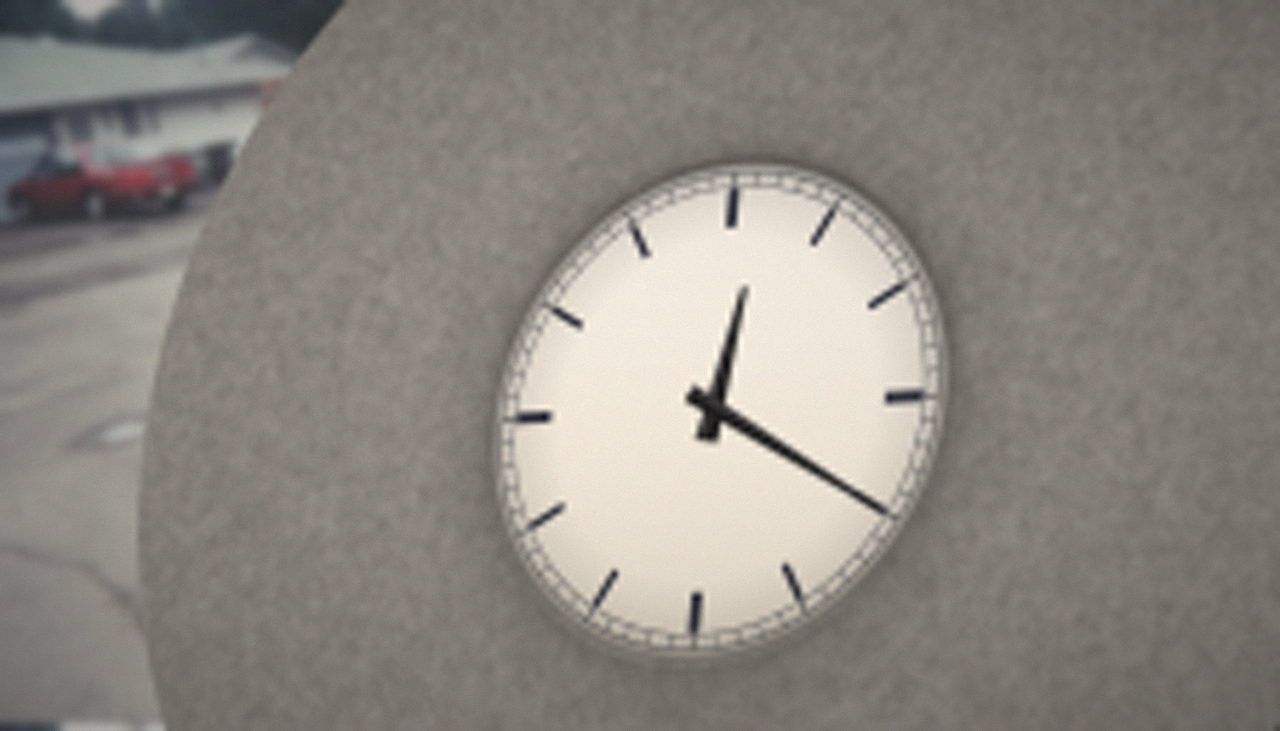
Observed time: 12:20
